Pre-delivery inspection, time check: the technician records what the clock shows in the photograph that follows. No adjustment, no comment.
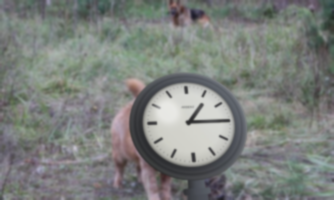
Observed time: 1:15
